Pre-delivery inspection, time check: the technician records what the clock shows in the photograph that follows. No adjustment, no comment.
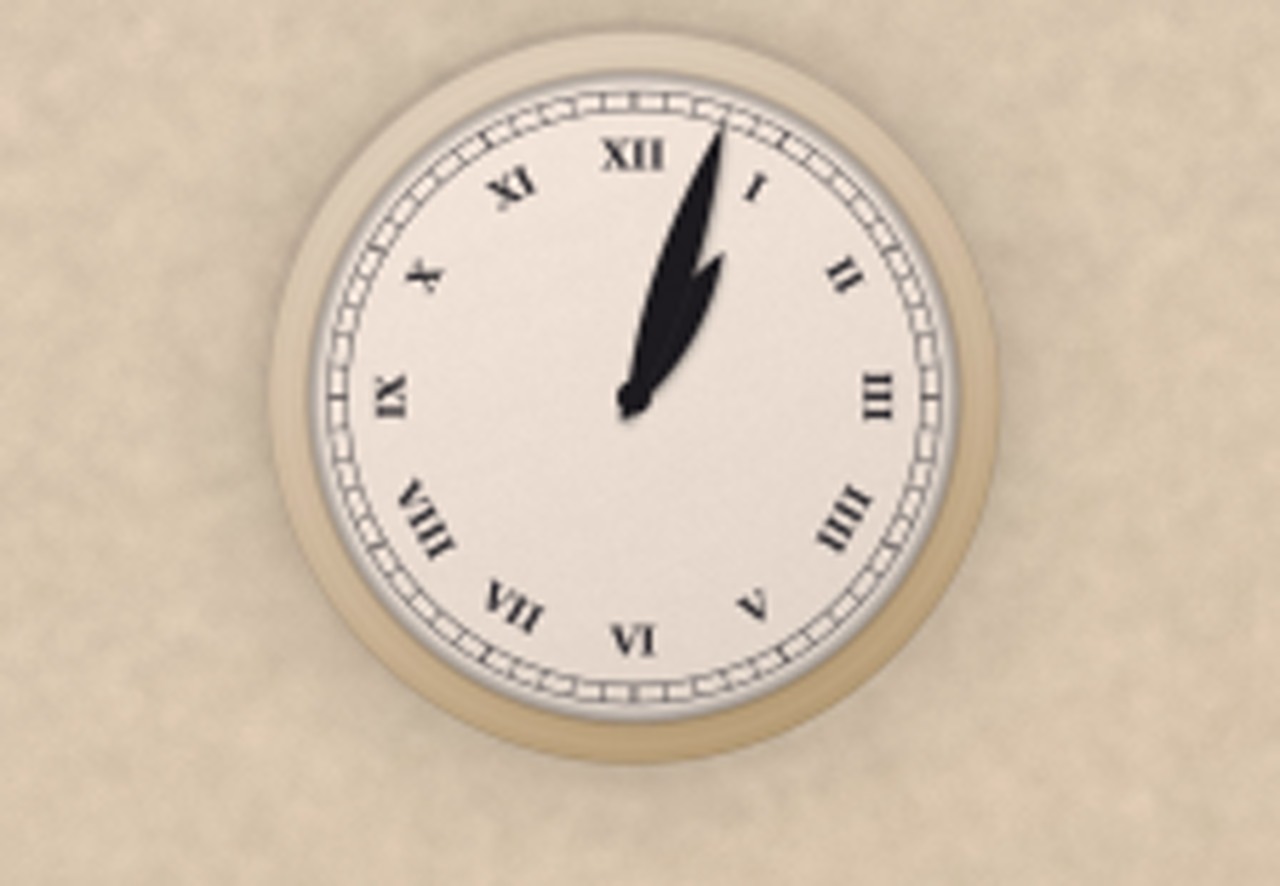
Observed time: 1:03
